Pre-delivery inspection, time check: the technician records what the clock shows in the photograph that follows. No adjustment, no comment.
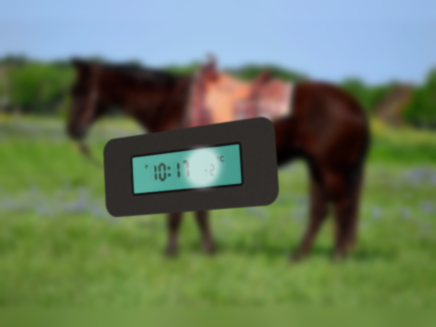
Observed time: 10:17
